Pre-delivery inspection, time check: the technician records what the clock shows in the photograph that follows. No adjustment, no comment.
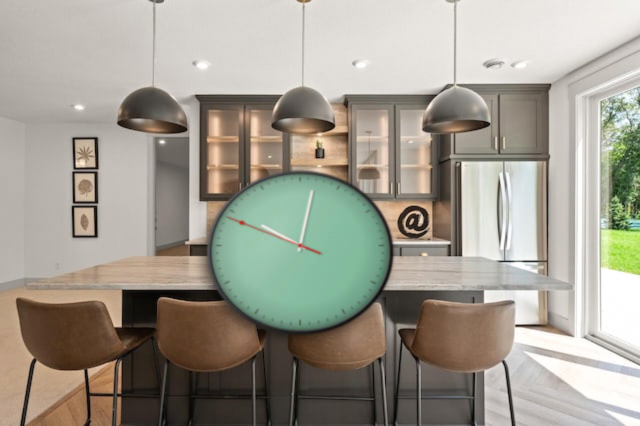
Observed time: 10:01:49
